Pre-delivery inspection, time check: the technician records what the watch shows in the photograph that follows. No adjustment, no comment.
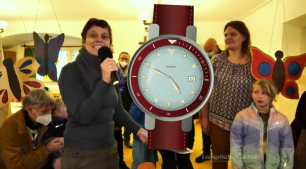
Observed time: 4:49
